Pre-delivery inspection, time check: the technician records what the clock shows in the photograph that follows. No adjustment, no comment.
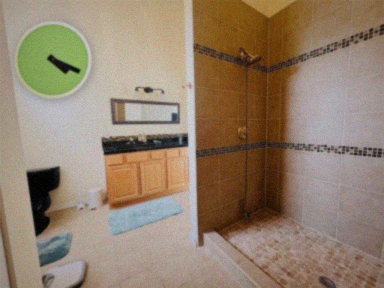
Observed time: 4:19
